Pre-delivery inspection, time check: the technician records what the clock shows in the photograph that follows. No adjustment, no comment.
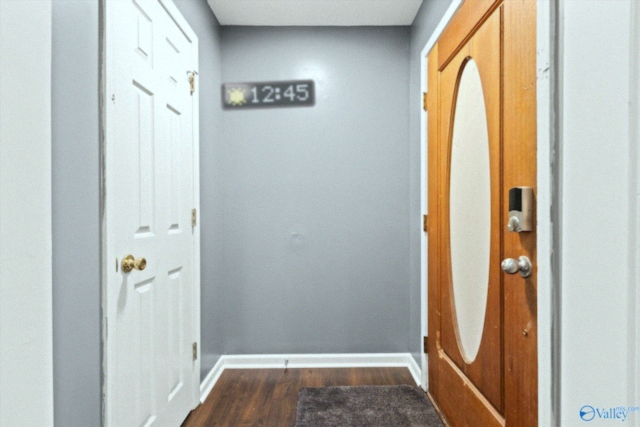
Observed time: 12:45
